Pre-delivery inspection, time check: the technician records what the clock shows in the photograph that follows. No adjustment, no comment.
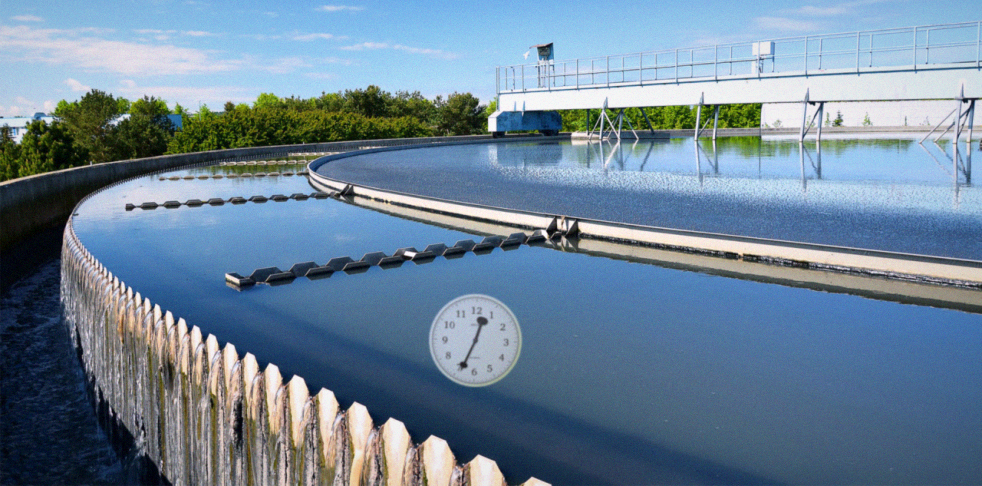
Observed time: 12:34
